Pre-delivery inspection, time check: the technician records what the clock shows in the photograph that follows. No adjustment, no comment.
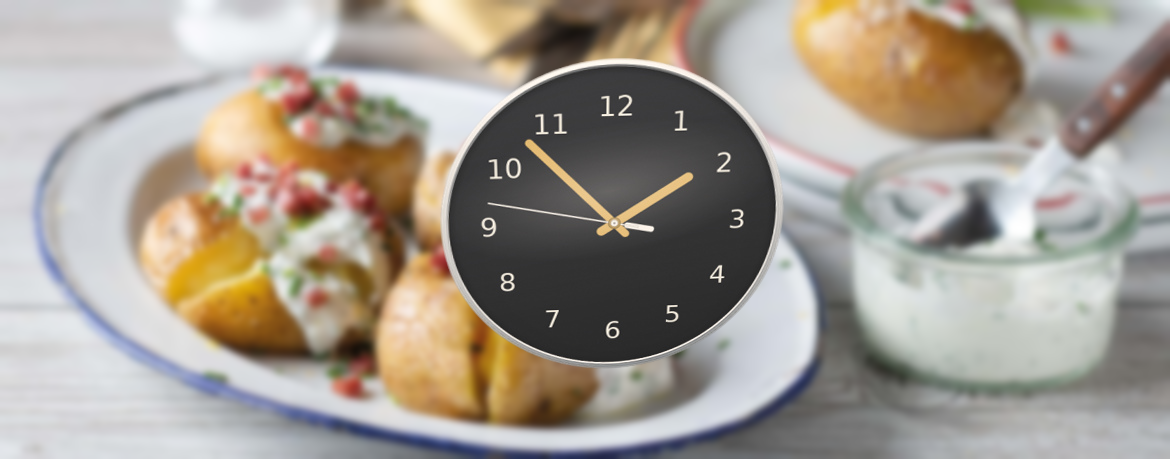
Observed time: 1:52:47
